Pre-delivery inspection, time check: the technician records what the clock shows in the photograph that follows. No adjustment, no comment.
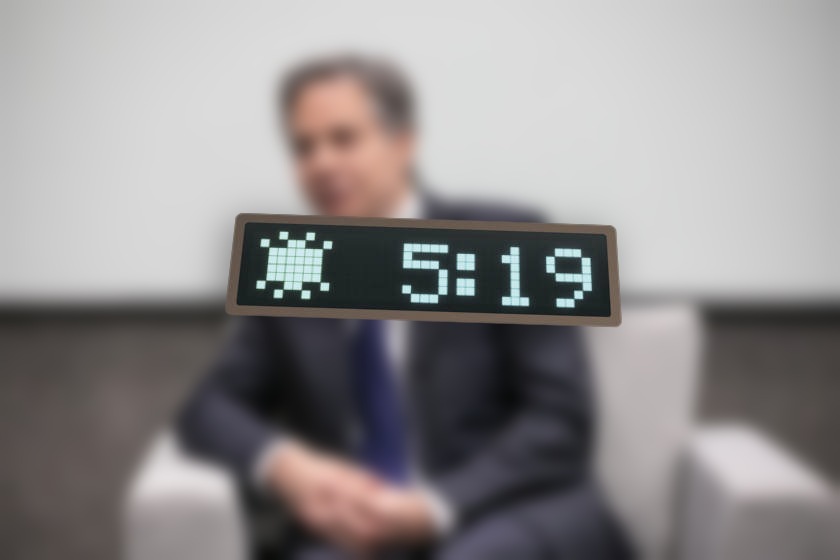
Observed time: 5:19
